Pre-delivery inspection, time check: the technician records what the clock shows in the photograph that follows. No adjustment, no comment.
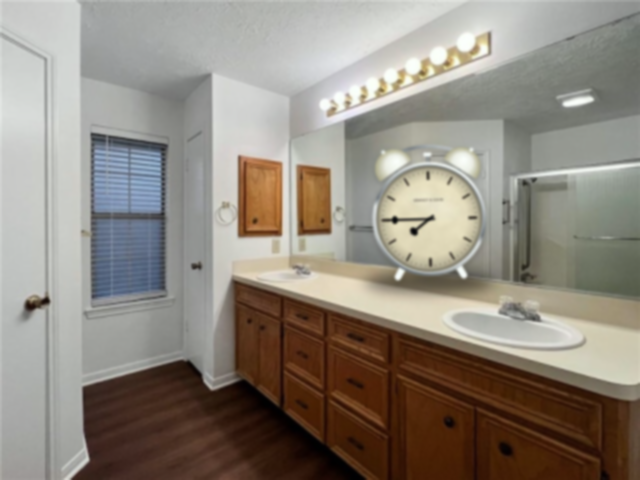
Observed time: 7:45
